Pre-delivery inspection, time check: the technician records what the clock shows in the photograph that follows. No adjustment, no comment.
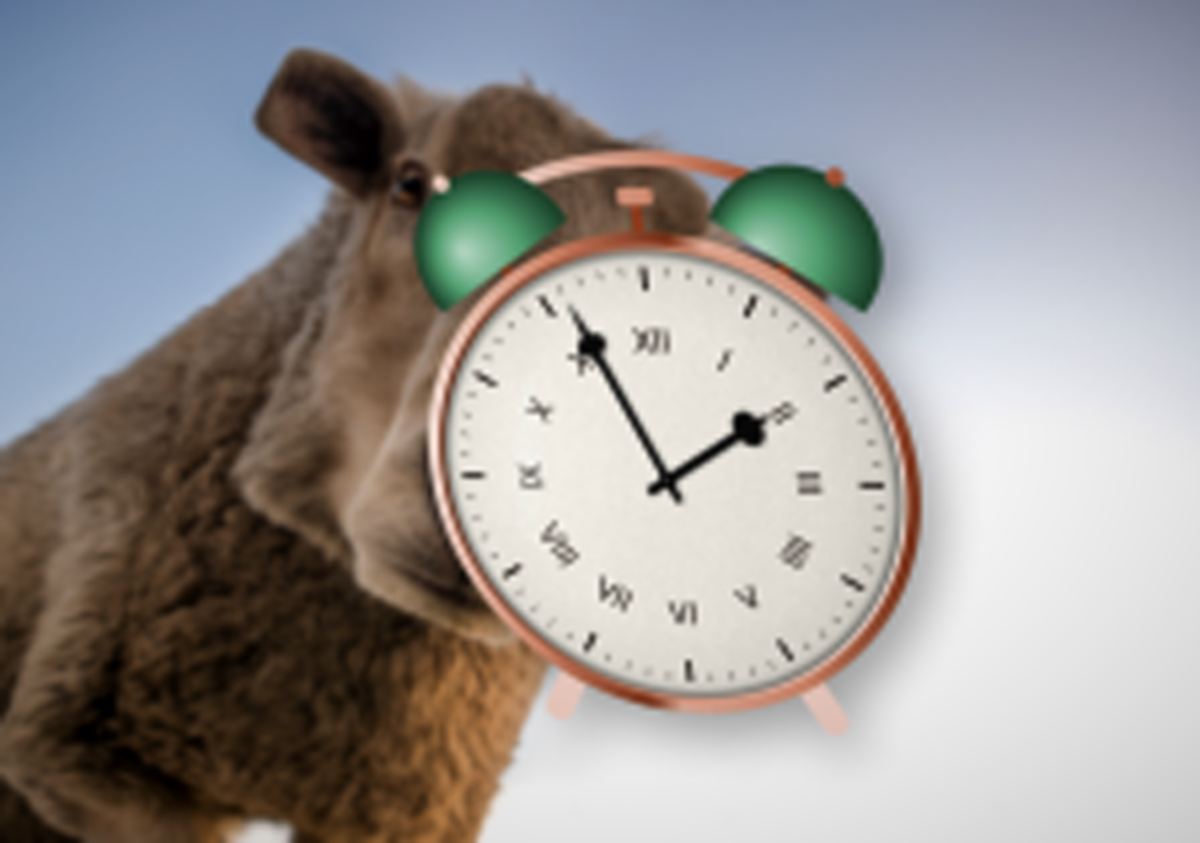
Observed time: 1:56
